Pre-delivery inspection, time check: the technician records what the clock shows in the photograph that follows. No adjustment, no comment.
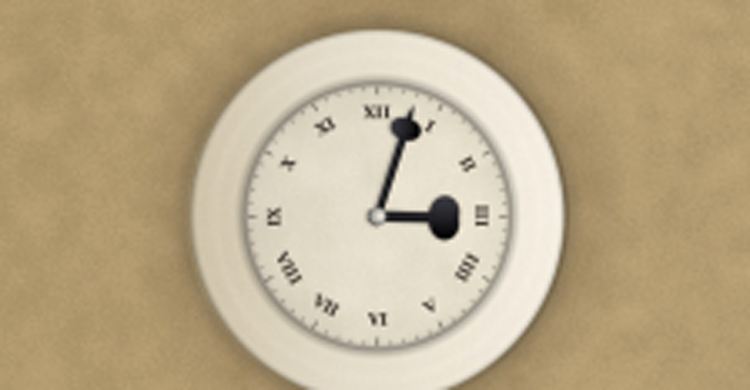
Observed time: 3:03
